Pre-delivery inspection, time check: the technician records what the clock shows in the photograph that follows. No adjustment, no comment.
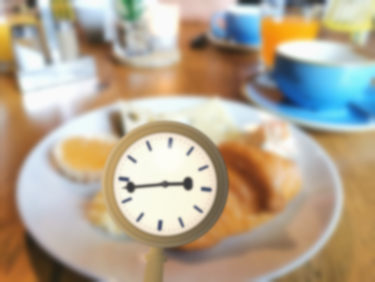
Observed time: 2:43
